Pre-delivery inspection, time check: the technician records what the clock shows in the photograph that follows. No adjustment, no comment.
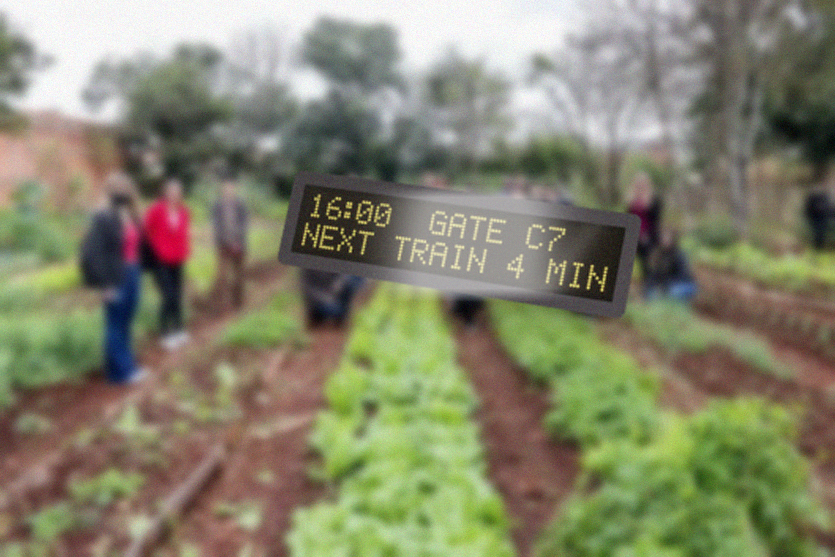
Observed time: 16:00
